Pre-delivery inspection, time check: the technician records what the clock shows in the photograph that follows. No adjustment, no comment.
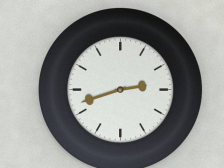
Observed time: 2:42
